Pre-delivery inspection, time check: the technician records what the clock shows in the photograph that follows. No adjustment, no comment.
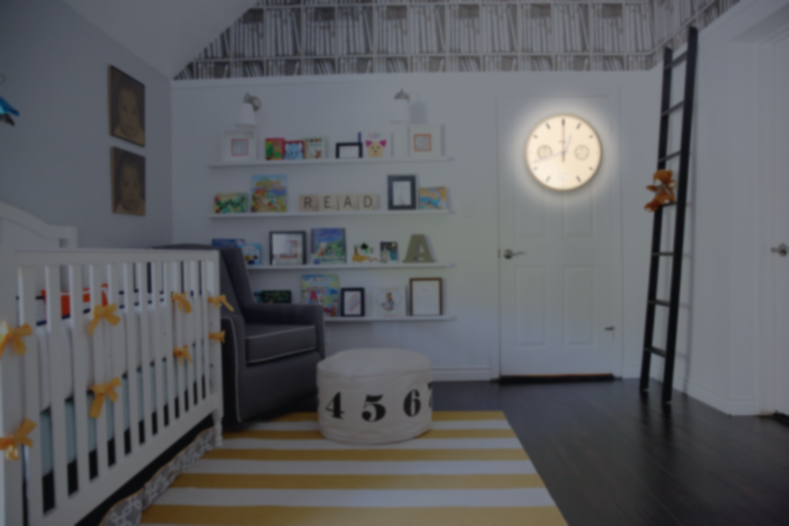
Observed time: 12:42
